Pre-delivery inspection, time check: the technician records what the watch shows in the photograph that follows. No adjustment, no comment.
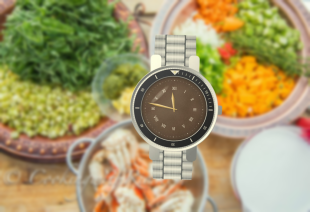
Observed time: 11:47
